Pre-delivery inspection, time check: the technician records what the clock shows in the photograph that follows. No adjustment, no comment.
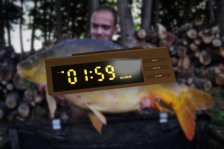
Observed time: 1:59
